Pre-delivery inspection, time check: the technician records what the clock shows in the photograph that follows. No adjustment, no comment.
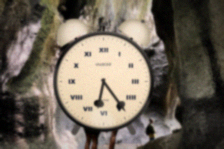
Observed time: 6:24
